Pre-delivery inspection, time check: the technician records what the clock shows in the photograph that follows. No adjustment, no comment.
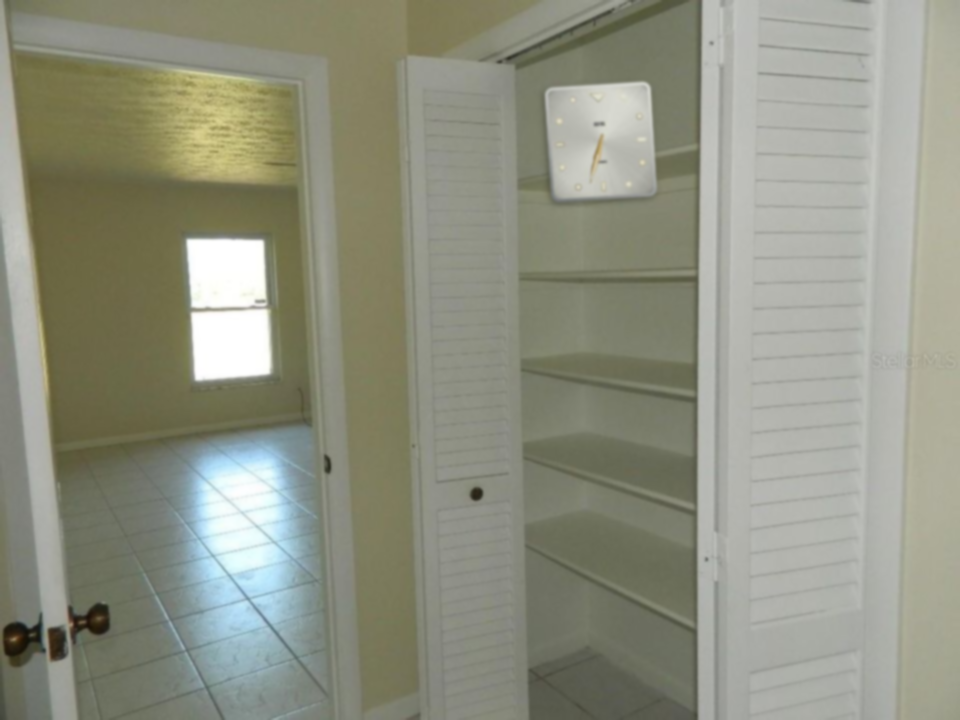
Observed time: 6:33
